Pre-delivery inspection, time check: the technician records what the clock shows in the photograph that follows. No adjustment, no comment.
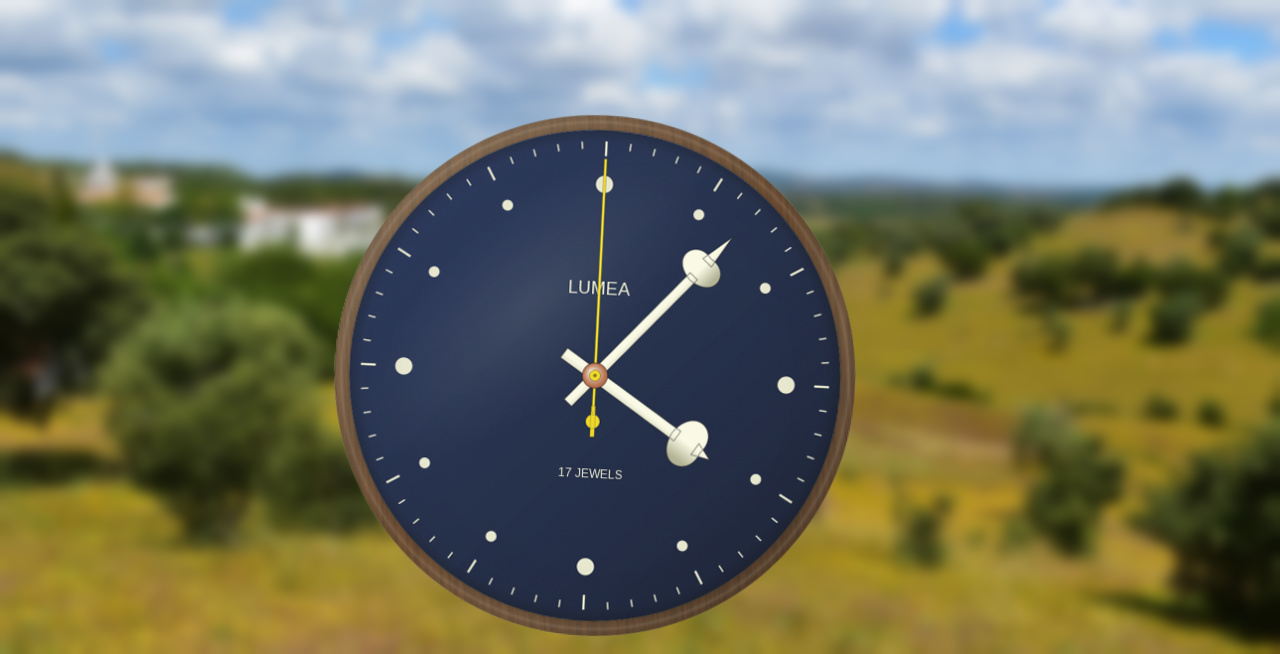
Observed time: 4:07:00
